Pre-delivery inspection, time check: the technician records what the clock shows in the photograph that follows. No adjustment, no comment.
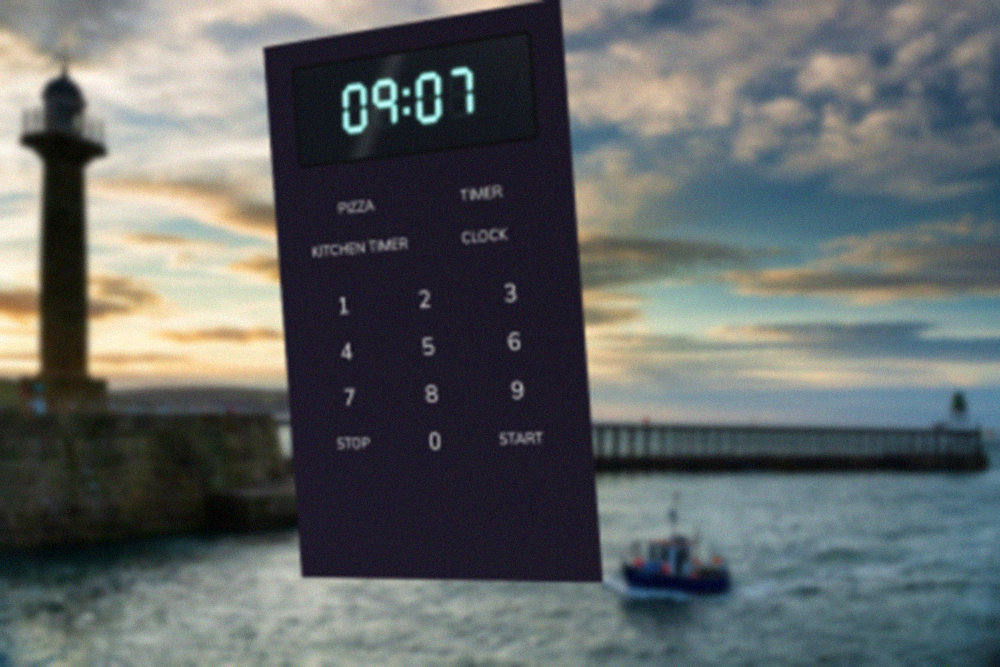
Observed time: 9:07
